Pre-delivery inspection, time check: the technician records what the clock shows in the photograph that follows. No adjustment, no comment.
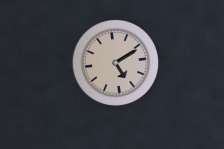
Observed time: 5:11
